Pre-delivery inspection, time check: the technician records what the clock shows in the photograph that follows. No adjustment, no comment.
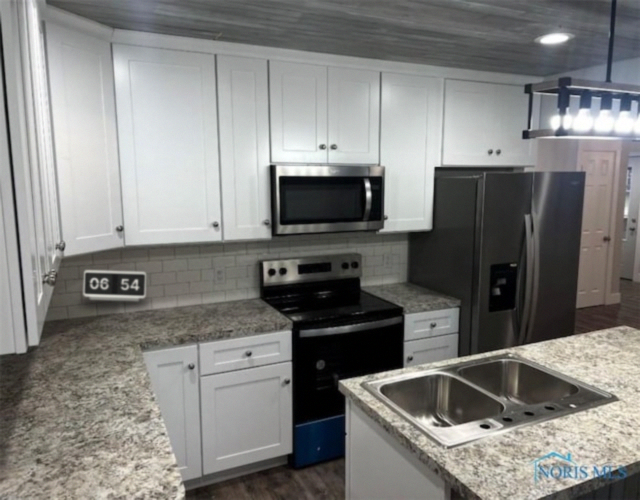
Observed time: 6:54
